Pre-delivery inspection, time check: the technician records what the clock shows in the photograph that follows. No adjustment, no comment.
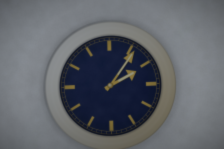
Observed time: 2:06
